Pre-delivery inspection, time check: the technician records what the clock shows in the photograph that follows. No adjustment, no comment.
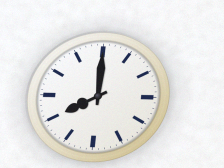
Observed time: 8:00
